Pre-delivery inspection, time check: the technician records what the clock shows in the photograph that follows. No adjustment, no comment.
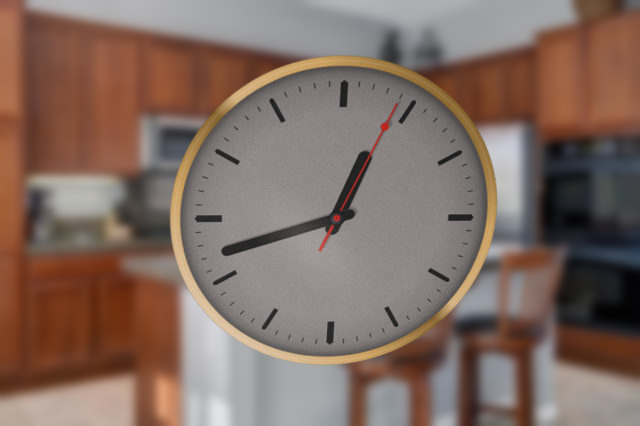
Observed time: 12:42:04
